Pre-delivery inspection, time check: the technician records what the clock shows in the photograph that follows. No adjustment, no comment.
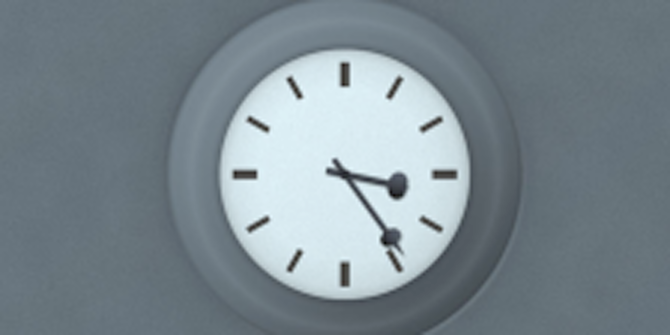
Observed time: 3:24
